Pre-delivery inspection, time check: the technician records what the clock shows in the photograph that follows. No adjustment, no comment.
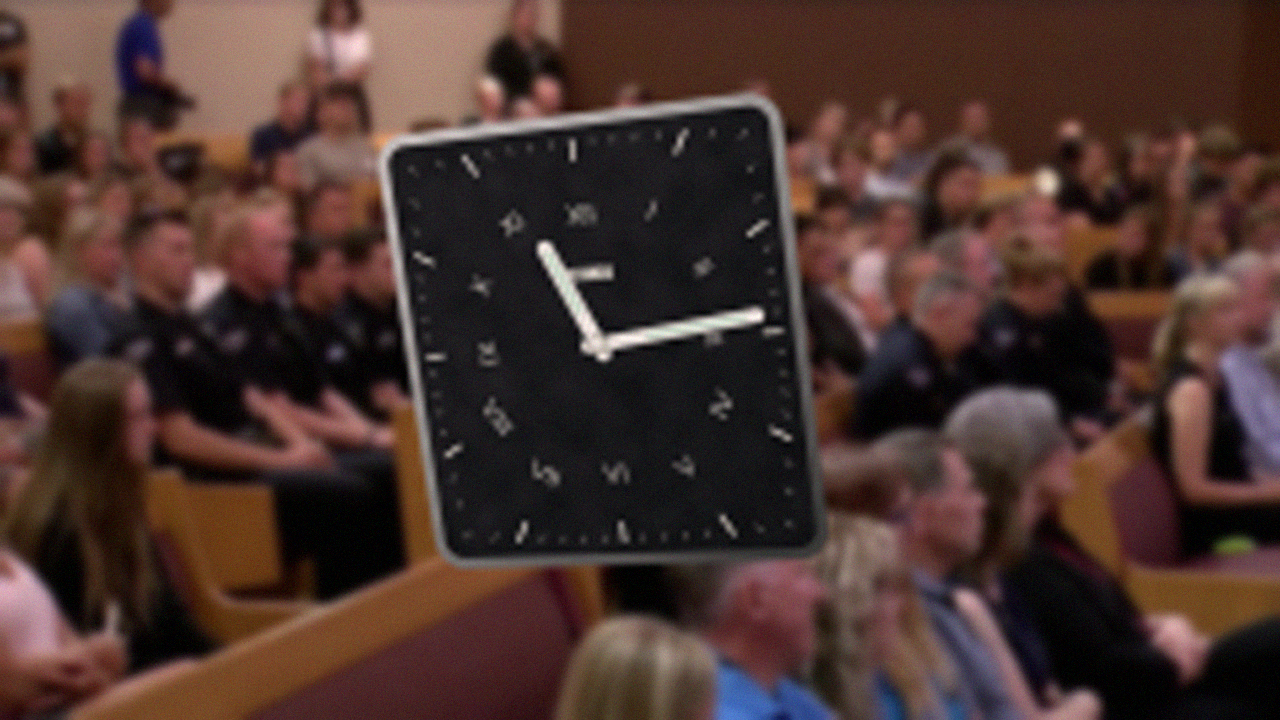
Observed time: 11:14
